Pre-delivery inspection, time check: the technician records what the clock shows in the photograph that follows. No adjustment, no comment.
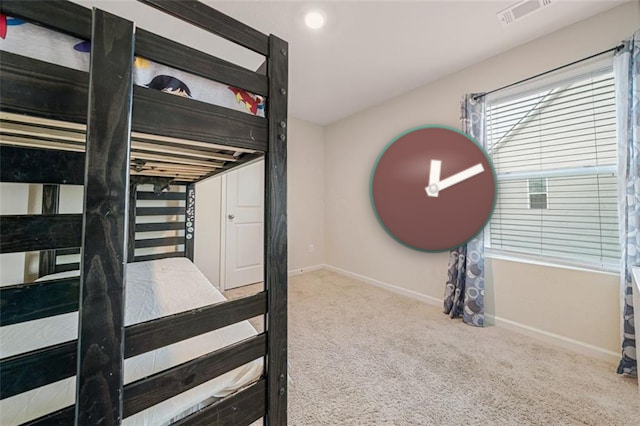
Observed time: 12:11
